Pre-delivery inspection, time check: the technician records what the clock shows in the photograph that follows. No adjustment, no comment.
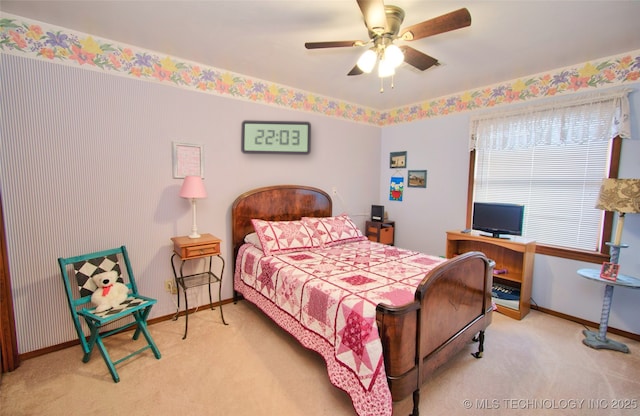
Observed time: 22:03
